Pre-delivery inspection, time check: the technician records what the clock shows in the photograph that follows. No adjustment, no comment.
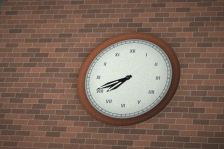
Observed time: 7:41
